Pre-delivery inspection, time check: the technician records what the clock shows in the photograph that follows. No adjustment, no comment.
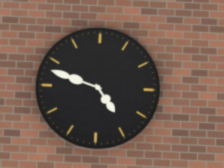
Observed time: 4:48
